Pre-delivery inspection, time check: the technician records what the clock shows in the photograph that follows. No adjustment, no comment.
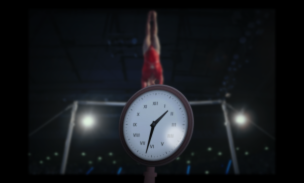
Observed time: 1:32
